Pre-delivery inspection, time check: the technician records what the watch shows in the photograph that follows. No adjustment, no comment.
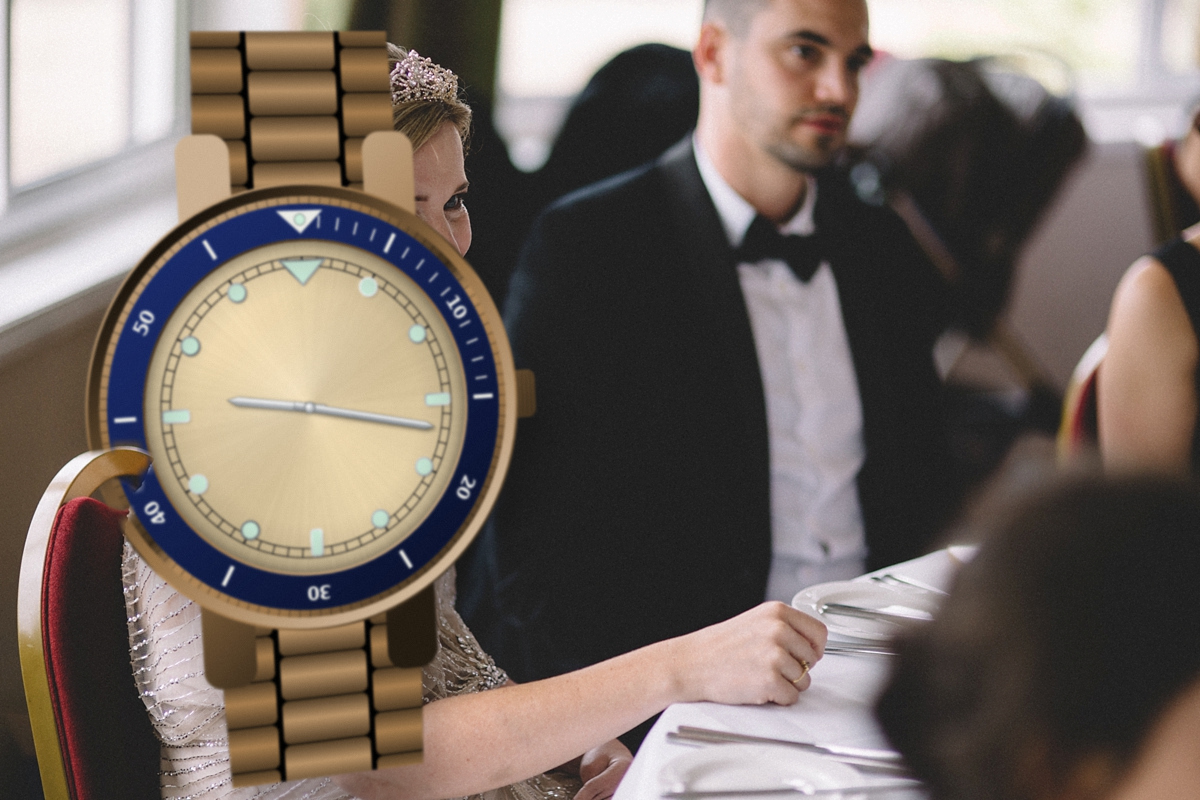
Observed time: 9:17
